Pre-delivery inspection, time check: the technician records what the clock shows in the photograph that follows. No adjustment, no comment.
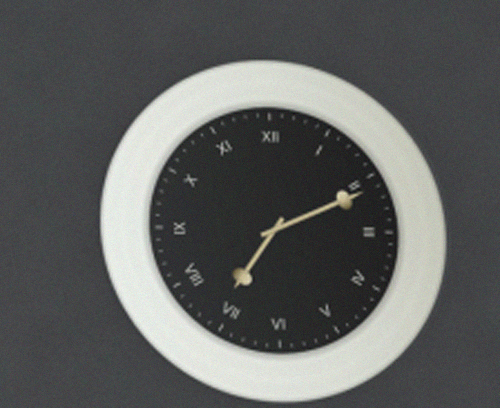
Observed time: 7:11
